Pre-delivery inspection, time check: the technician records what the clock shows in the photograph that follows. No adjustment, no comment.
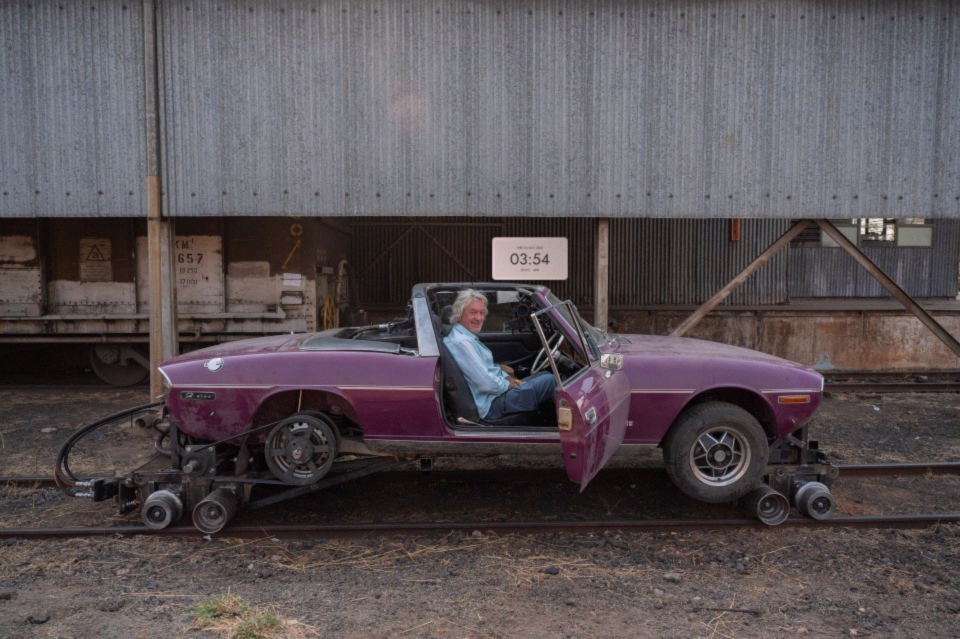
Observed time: 3:54
